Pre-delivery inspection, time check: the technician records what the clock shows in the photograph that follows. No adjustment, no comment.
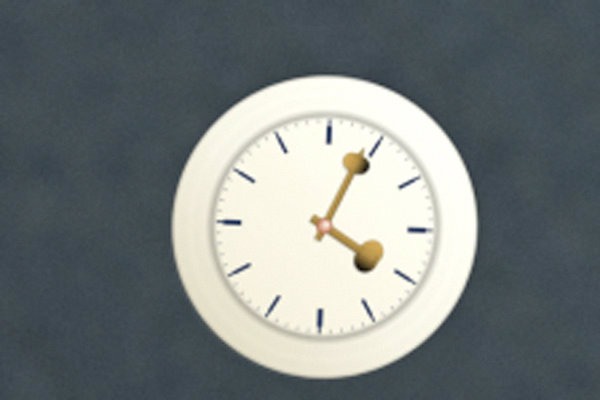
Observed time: 4:04
